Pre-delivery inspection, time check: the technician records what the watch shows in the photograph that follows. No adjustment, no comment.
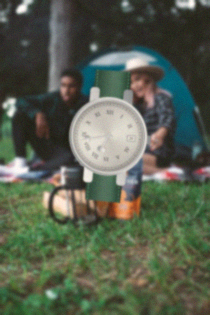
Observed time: 6:43
